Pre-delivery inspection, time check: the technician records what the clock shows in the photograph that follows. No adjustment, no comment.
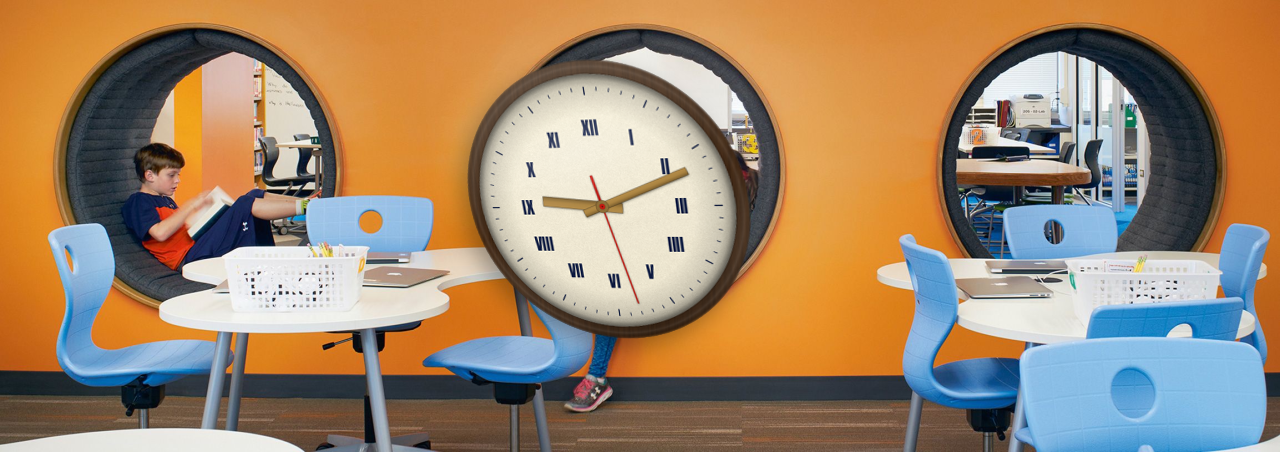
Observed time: 9:11:28
